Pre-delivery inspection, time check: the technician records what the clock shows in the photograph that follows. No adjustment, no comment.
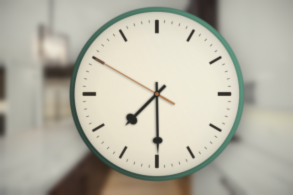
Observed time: 7:29:50
